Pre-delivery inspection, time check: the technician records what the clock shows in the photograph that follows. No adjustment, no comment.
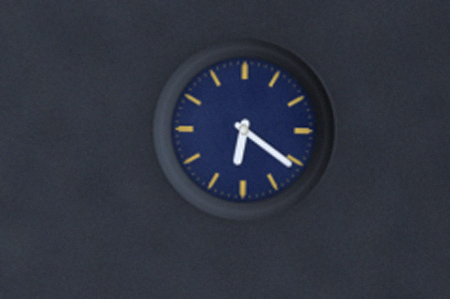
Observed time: 6:21
